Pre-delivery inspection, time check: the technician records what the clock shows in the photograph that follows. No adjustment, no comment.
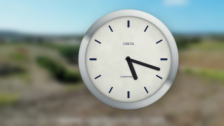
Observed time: 5:18
